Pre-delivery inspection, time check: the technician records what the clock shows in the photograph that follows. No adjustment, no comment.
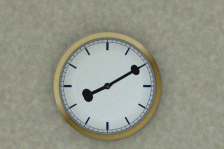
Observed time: 8:10
